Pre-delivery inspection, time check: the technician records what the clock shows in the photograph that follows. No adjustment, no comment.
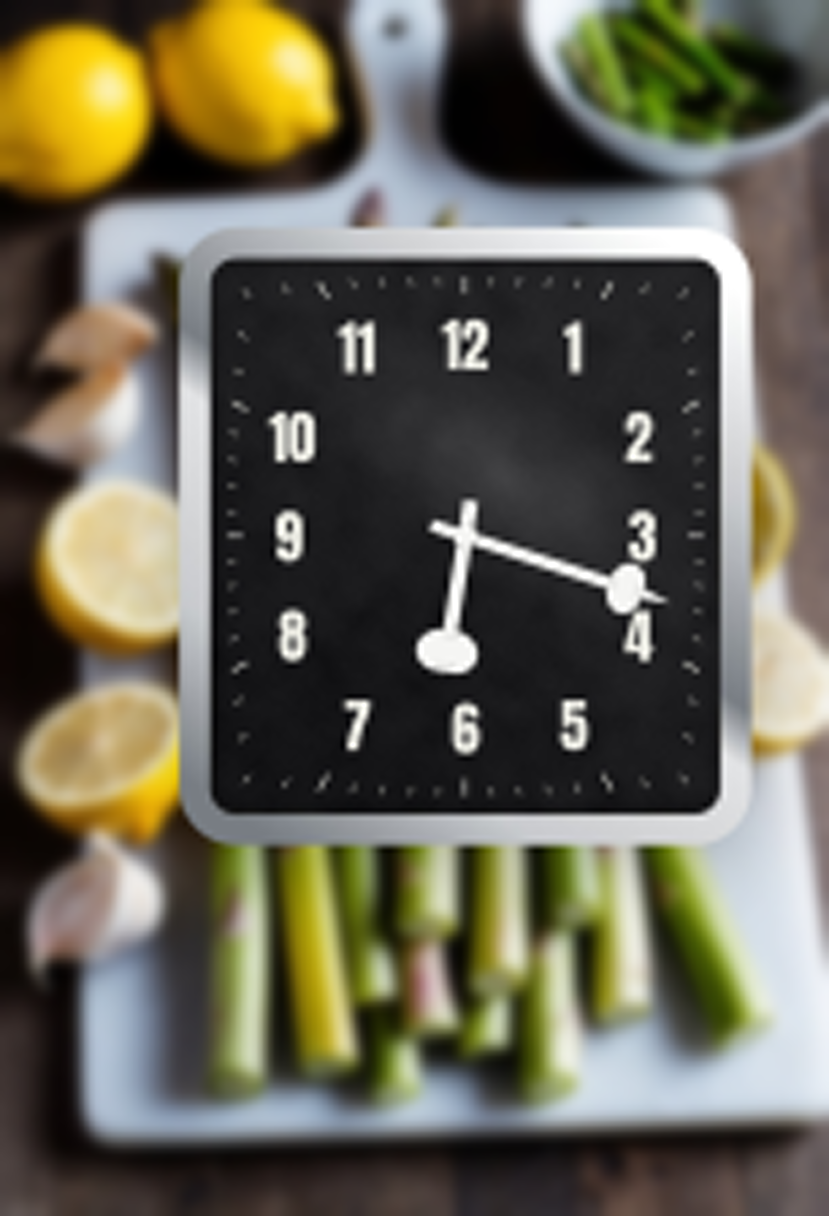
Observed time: 6:18
